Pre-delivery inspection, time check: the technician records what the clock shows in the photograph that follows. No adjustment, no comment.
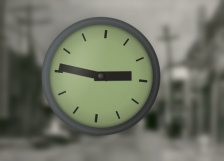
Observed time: 2:46
